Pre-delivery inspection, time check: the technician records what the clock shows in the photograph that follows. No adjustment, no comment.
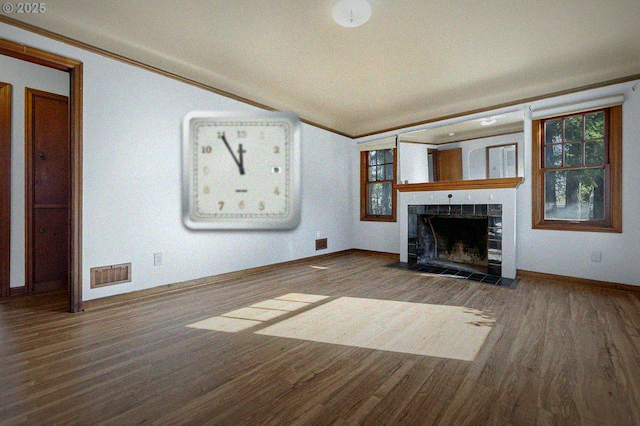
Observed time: 11:55
